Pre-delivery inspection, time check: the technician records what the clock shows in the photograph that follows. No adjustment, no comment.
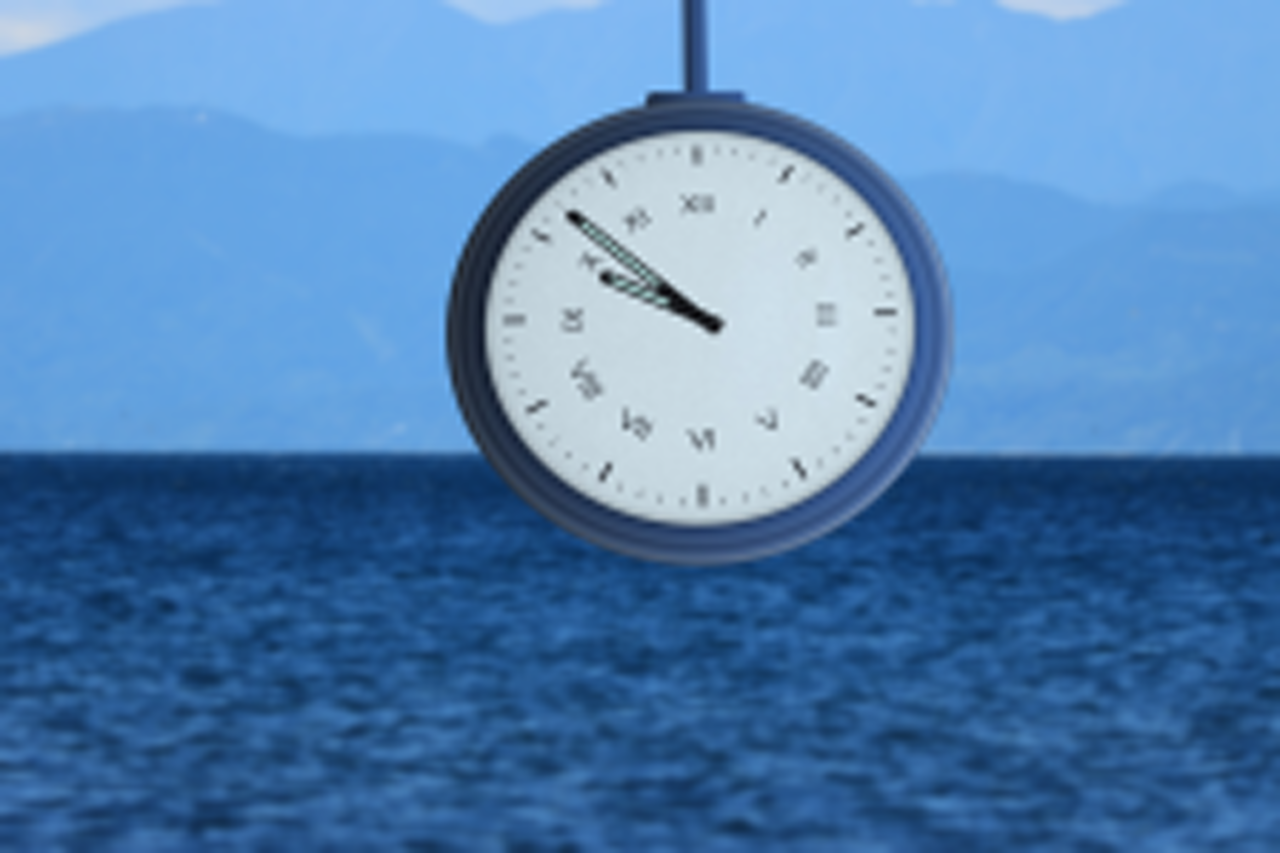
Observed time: 9:52
